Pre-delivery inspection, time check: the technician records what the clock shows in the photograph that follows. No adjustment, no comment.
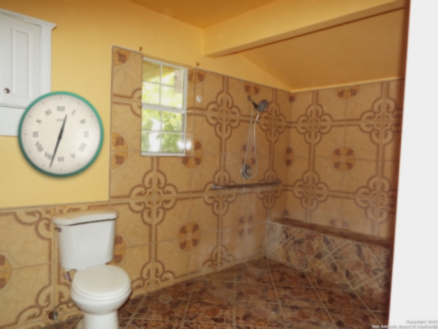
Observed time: 12:33
